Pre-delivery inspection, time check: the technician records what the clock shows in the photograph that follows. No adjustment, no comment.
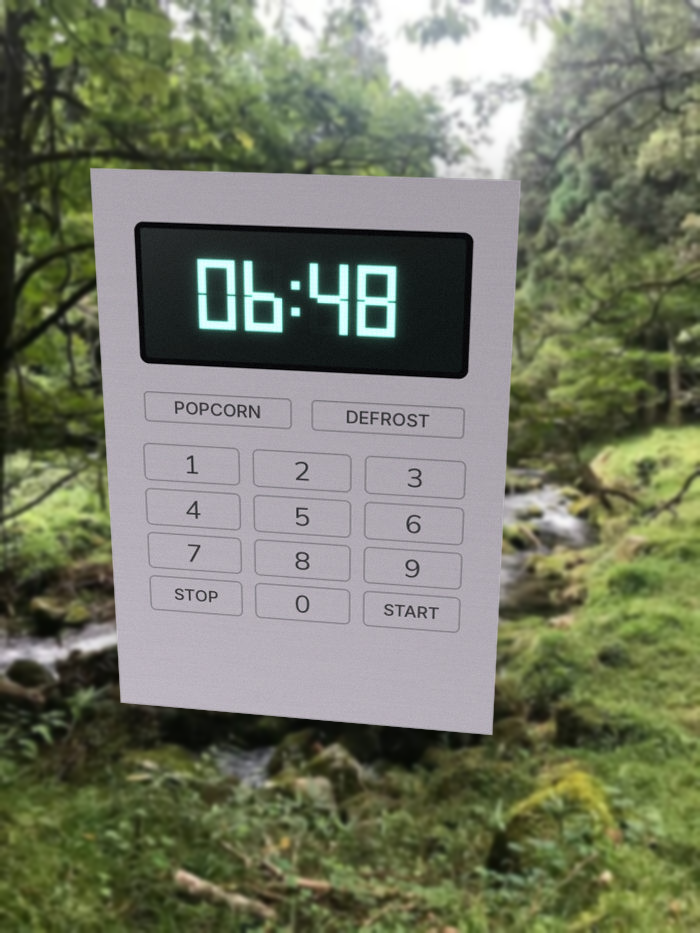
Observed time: 6:48
